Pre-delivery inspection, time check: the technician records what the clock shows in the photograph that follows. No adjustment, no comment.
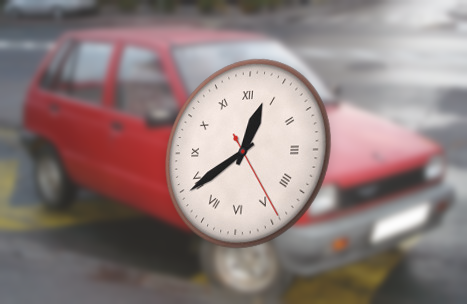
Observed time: 12:39:24
